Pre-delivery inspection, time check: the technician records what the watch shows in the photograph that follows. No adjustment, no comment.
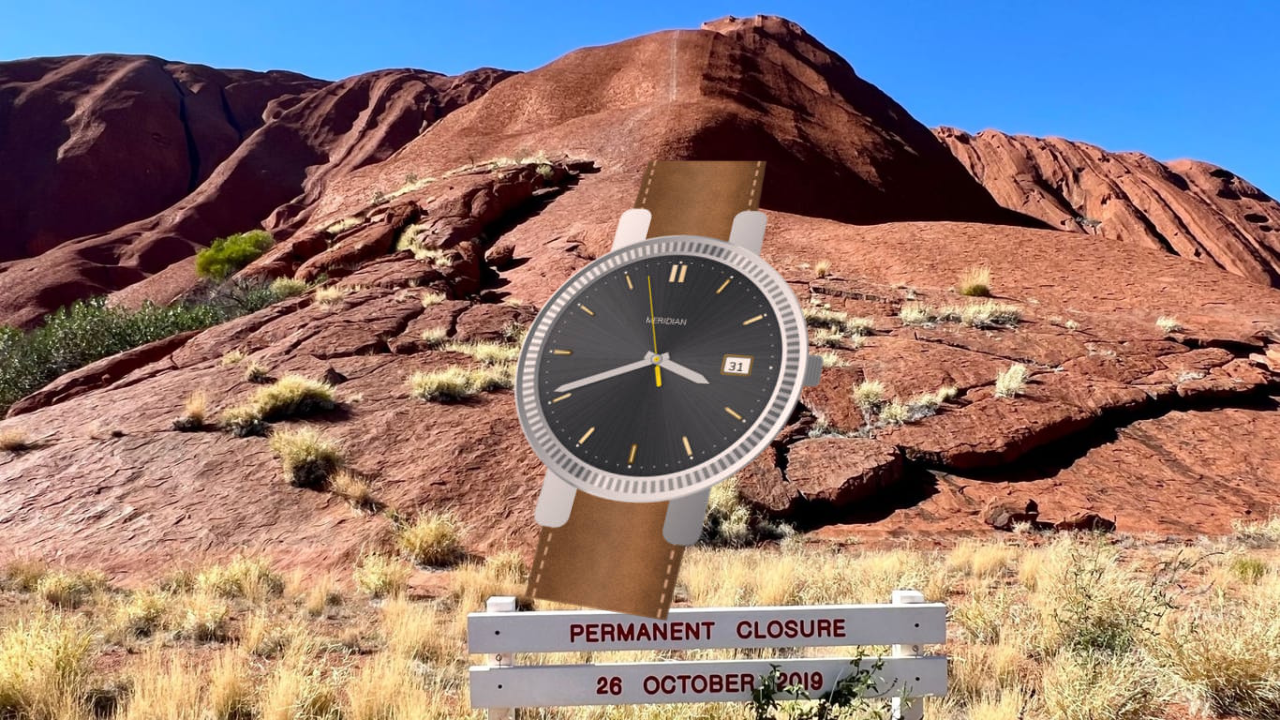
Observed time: 3:40:57
